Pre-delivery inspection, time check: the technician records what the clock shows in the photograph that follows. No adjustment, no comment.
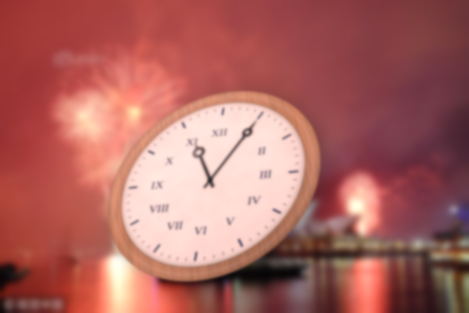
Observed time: 11:05
